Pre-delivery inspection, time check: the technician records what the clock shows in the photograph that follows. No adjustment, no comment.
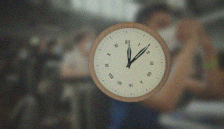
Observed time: 12:08
